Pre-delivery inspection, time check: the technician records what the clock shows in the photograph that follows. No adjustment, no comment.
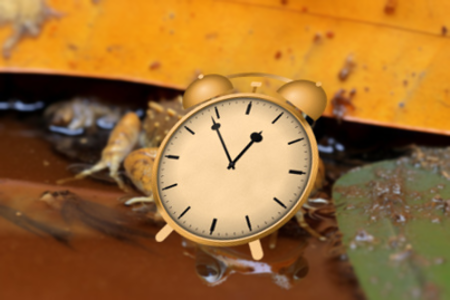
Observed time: 12:54
